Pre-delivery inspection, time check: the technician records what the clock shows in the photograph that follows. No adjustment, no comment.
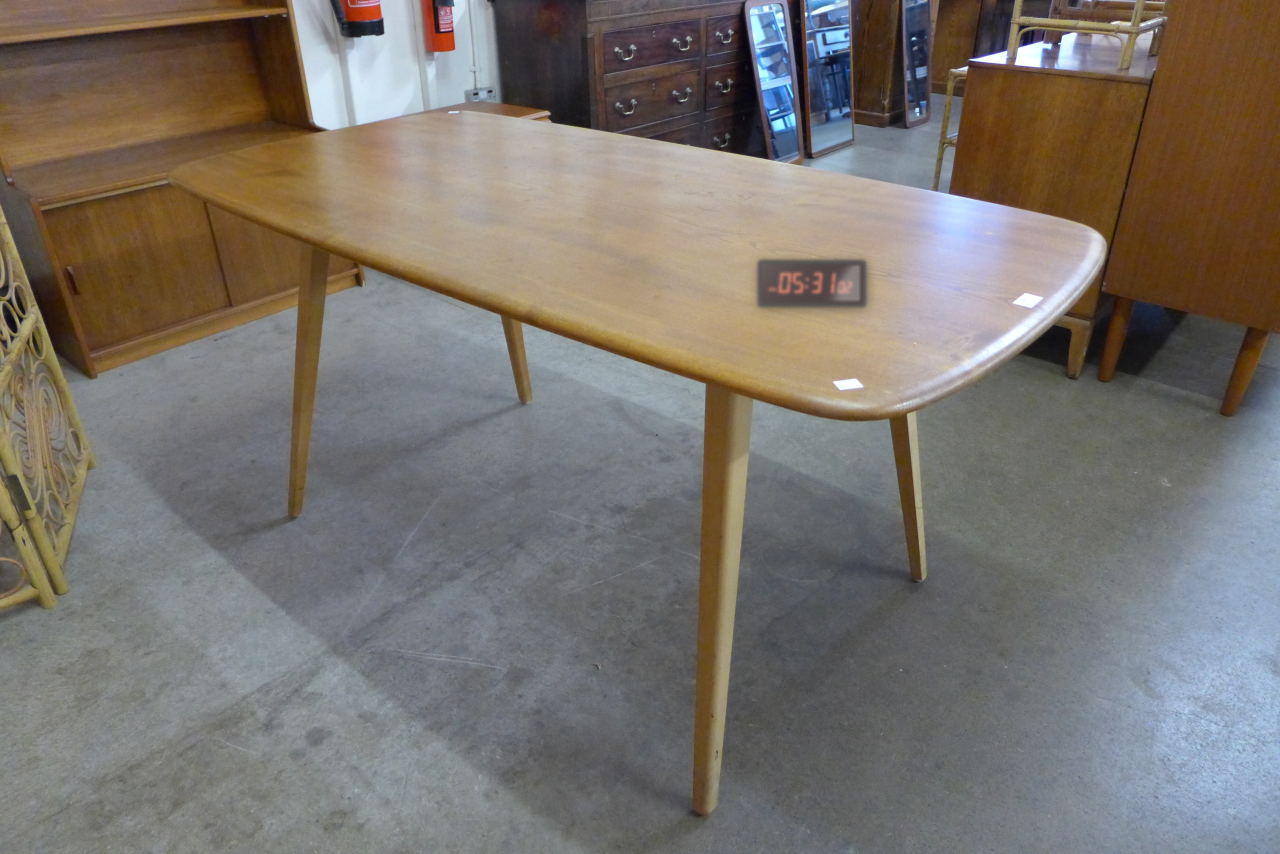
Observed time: 5:31
